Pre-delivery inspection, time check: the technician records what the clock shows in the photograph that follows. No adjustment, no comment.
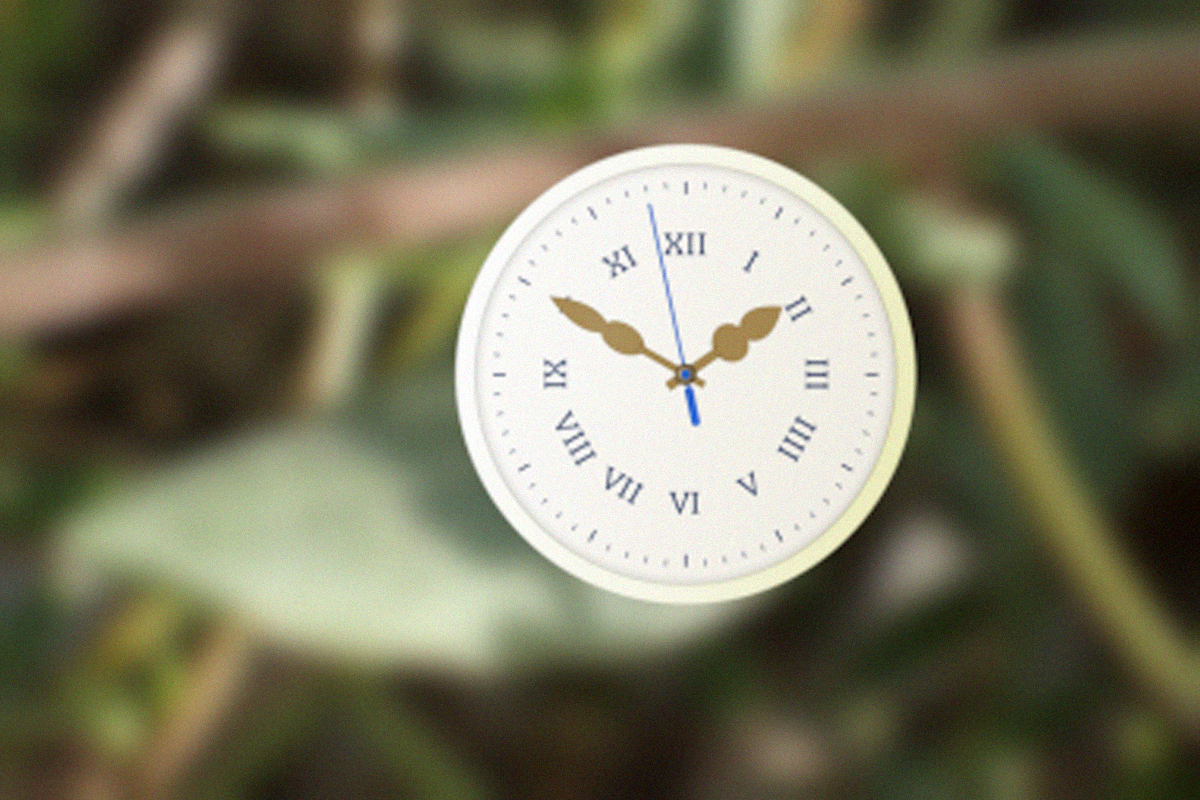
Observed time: 1:49:58
